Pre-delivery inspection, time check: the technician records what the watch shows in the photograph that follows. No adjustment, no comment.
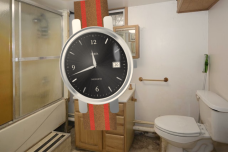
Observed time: 11:42
